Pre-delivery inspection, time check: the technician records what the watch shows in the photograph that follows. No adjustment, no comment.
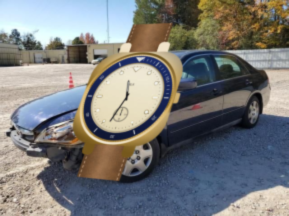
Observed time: 11:33
